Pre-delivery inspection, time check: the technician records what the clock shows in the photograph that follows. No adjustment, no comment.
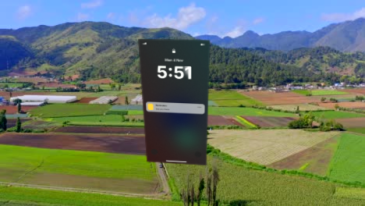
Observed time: 5:51
